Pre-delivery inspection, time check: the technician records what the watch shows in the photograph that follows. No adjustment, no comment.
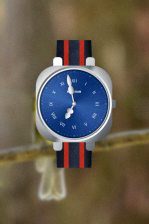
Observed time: 6:58
